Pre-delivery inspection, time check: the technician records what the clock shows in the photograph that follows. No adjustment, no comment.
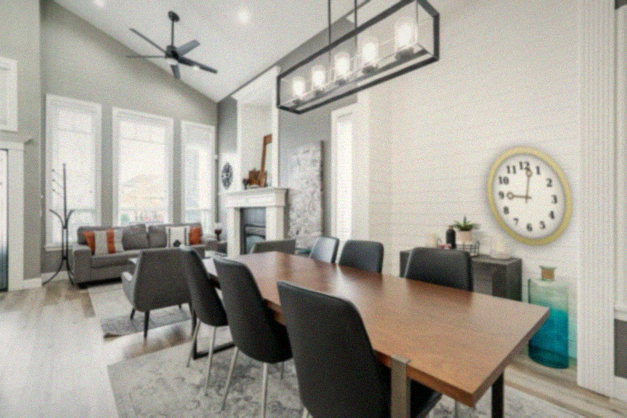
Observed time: 9:02
